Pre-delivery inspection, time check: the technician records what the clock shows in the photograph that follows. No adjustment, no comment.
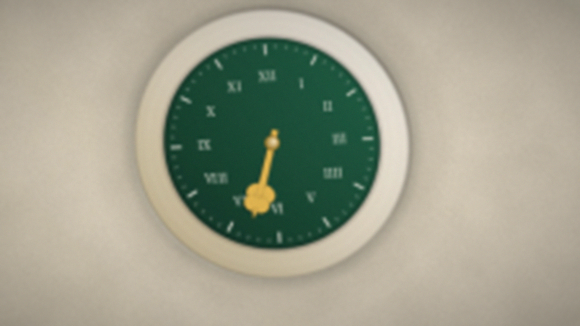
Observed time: 6:33
